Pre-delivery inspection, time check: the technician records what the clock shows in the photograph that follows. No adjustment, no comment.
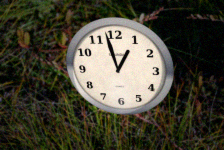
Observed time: 12:58
